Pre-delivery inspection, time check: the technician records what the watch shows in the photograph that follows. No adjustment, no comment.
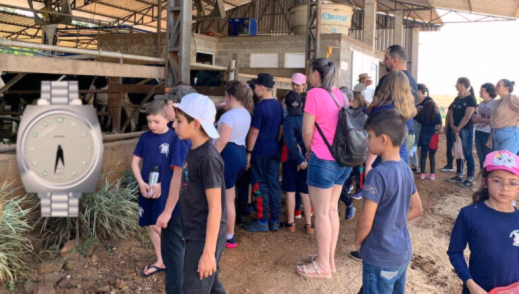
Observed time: 5:32
